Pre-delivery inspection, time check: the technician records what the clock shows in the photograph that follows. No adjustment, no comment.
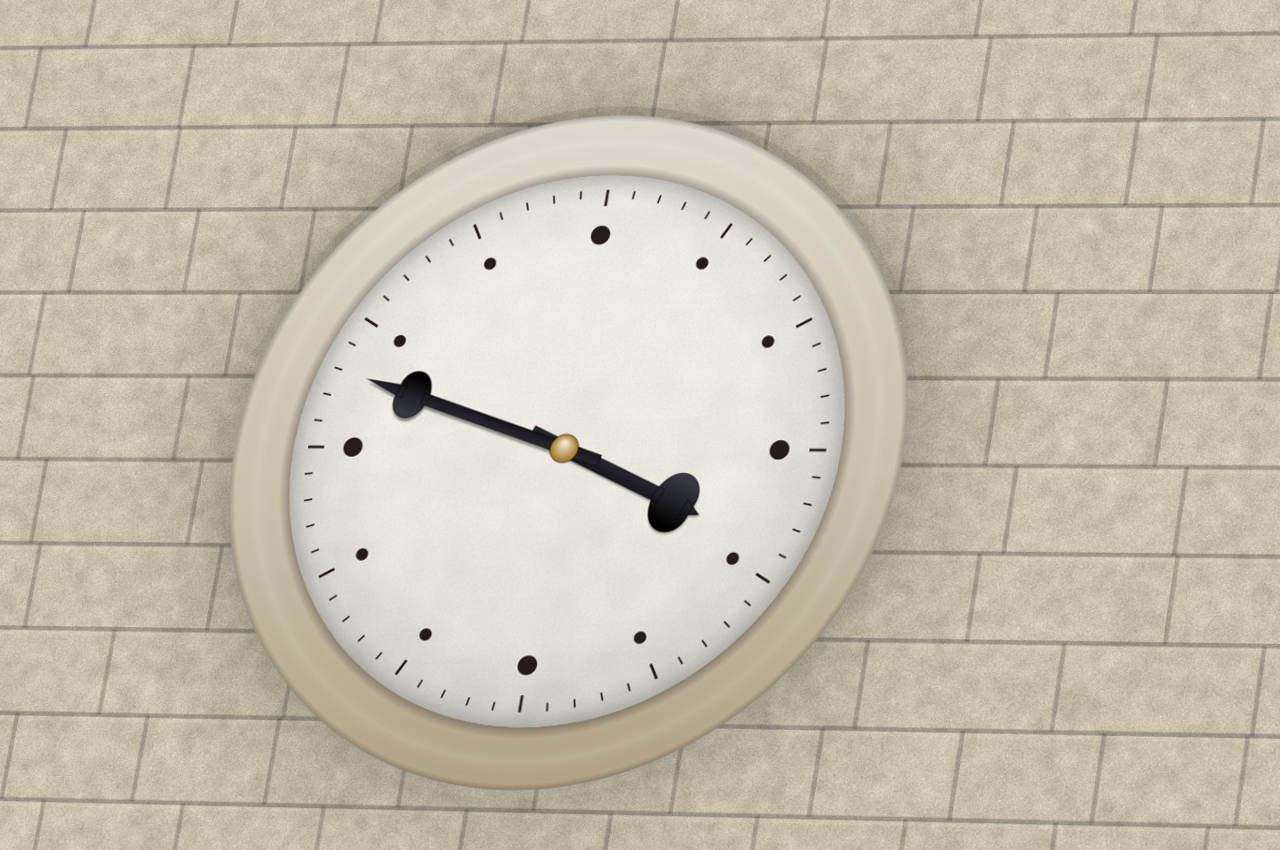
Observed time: 3:48
